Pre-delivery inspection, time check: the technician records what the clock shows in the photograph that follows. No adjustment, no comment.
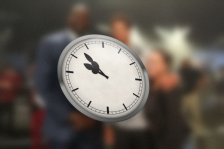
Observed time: 9:53
